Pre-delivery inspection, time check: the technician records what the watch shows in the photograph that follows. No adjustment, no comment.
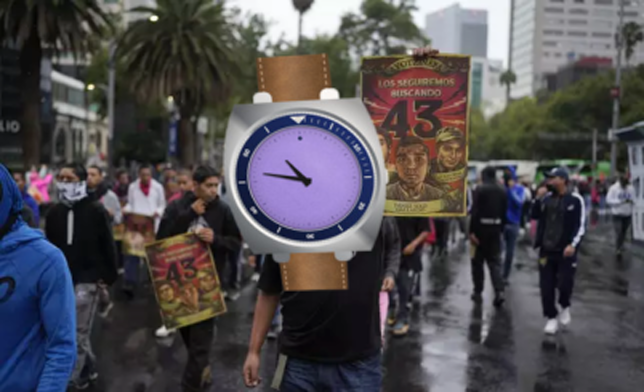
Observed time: 10:47
